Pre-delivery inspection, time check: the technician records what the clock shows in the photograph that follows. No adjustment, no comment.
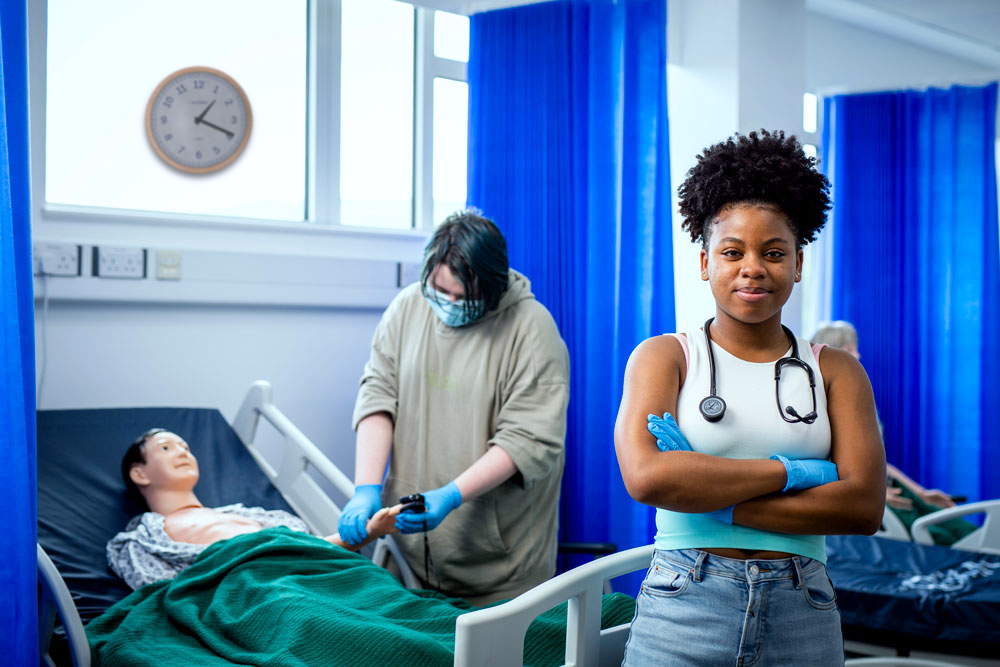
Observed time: 1:19
